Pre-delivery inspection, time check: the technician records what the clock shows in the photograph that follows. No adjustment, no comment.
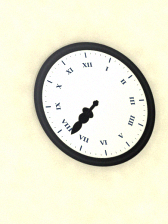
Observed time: 7:38
